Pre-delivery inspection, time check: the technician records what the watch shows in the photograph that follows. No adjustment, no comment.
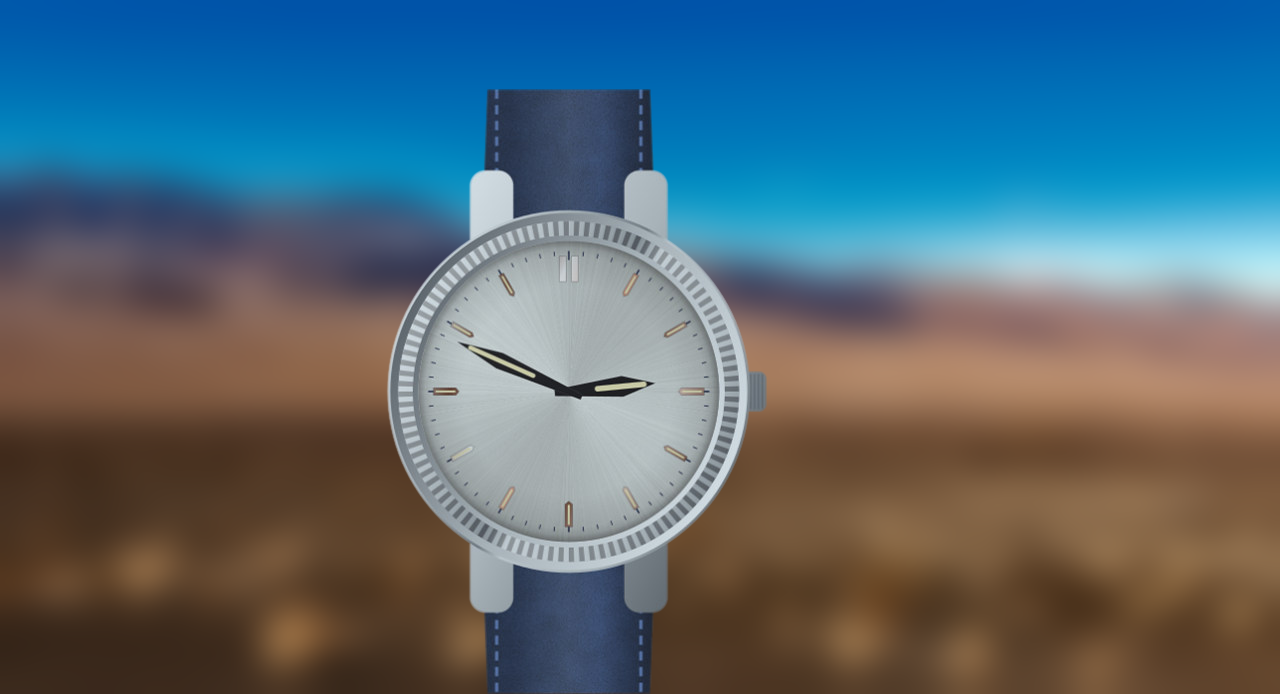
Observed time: 2:49
